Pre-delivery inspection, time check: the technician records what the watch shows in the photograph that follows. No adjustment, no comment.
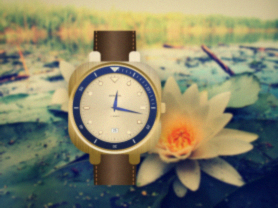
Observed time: 12:17
